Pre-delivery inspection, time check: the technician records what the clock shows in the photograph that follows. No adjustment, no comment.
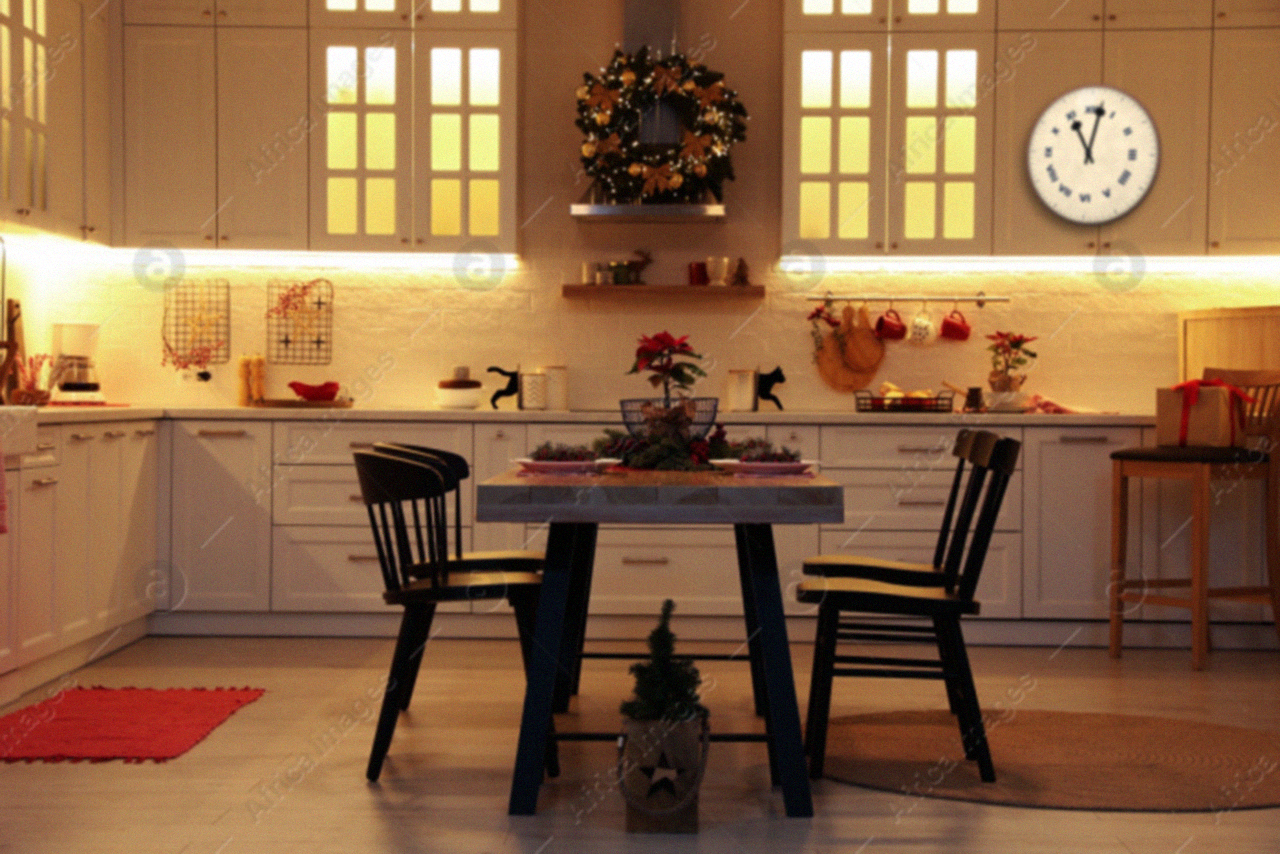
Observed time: 11:02
